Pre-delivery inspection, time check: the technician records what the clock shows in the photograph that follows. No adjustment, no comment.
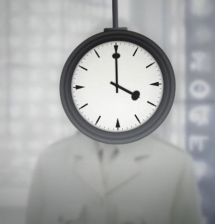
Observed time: 4:00
